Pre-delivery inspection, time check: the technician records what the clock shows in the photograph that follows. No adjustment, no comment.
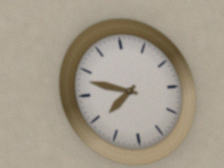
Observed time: 7:48
